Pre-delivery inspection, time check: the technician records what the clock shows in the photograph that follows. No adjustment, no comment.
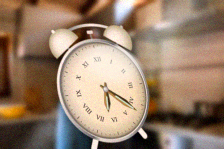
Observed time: 6:22
